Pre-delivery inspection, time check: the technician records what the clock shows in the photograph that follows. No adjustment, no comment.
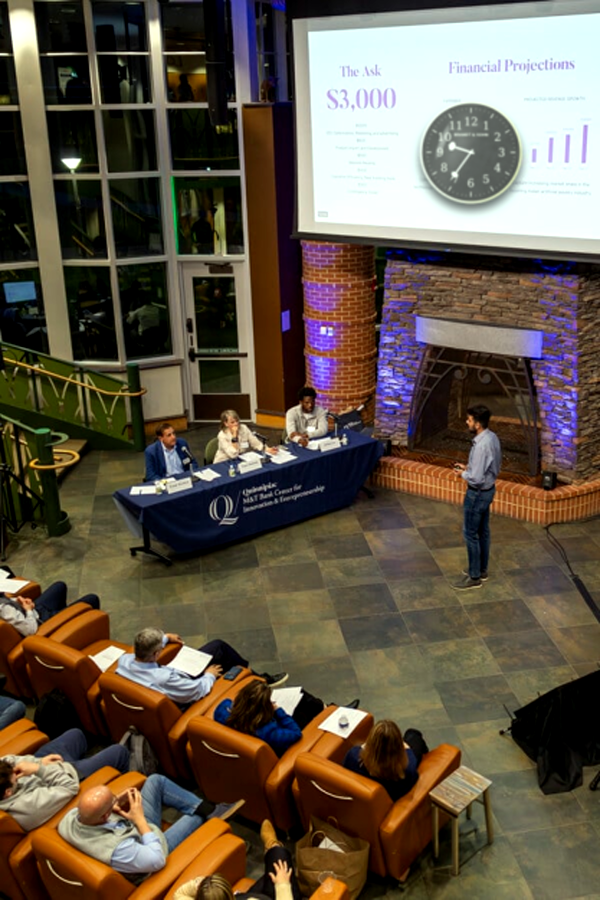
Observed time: 9:36
